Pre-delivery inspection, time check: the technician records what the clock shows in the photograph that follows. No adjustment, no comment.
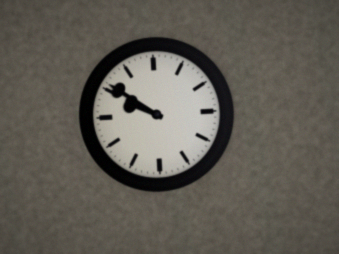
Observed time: 9:51
